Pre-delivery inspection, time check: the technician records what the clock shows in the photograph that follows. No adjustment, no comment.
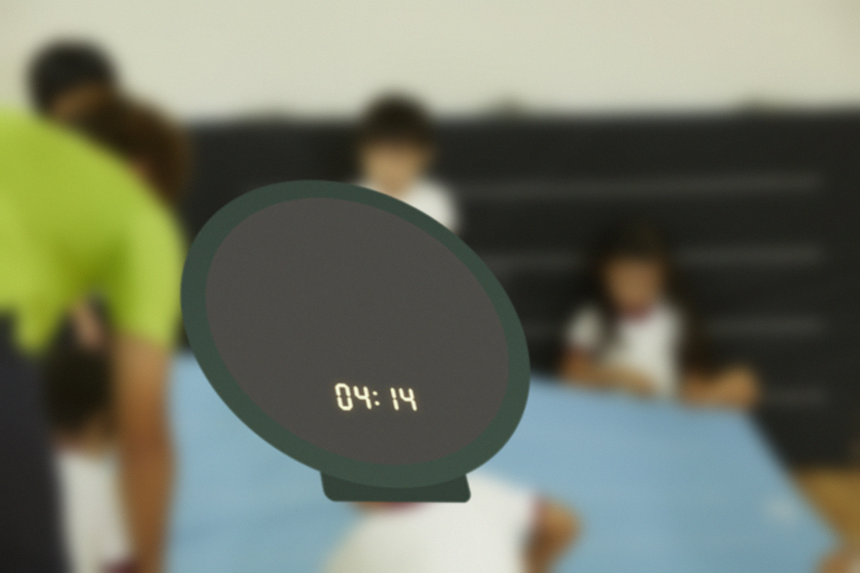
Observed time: 4:14
